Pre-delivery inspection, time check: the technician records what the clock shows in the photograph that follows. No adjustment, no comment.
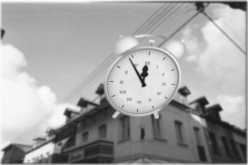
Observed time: 11:54
